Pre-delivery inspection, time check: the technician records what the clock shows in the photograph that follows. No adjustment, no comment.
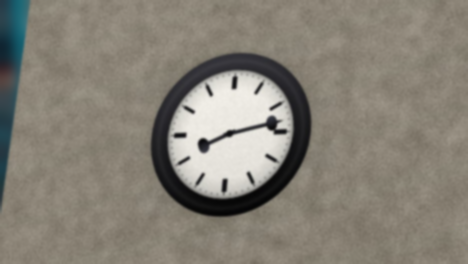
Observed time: 8:13
